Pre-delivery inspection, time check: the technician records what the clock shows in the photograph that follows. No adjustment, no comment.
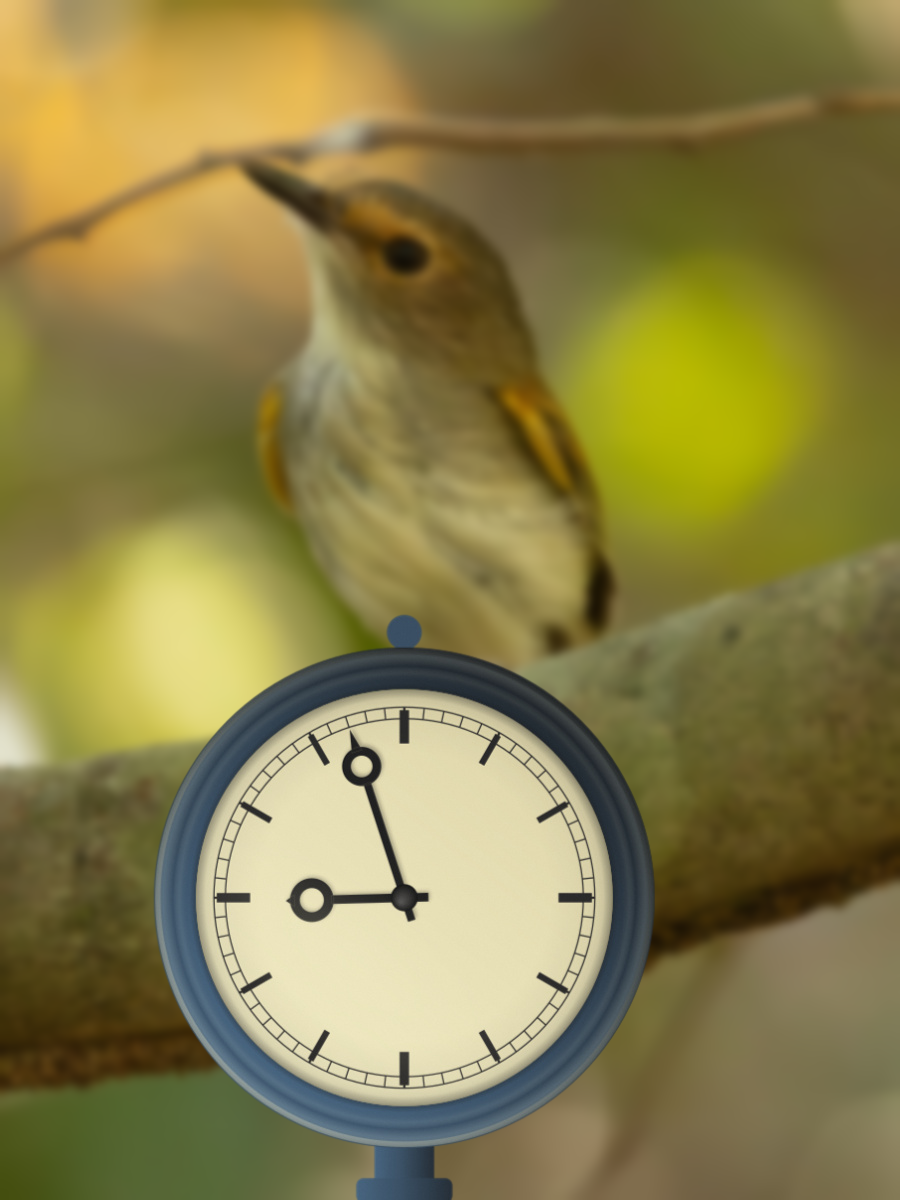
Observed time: 8:57
